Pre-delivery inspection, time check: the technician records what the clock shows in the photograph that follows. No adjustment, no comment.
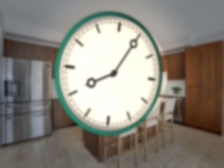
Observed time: 8:05
